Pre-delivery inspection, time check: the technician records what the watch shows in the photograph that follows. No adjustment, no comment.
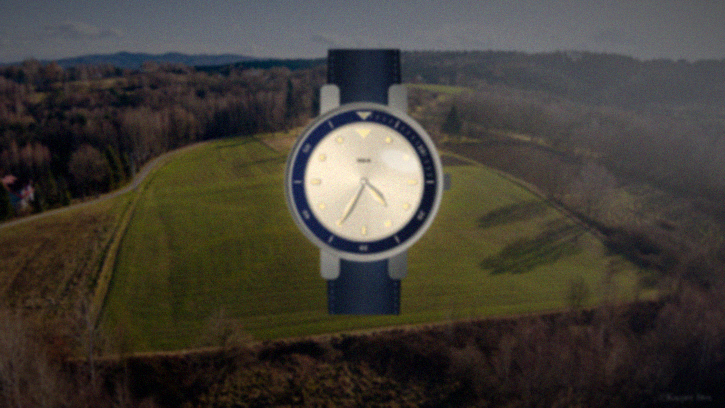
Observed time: 4:35
